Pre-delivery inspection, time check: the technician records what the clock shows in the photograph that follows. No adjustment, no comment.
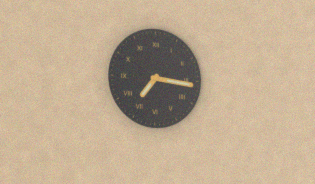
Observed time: 7:16
